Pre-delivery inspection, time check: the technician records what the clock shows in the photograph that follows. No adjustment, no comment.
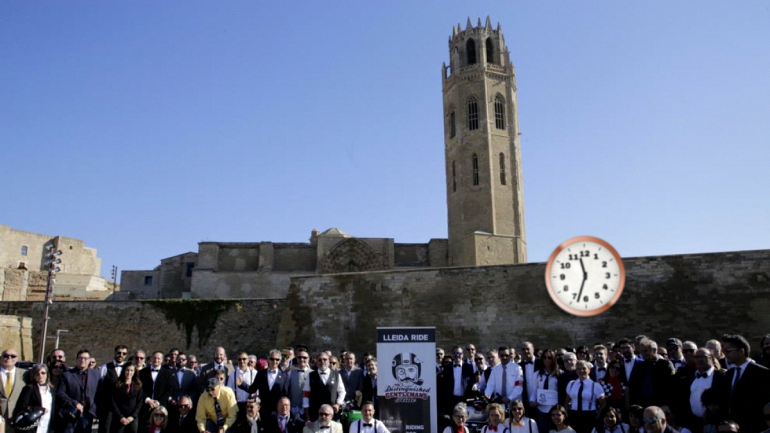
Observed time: 11:33
